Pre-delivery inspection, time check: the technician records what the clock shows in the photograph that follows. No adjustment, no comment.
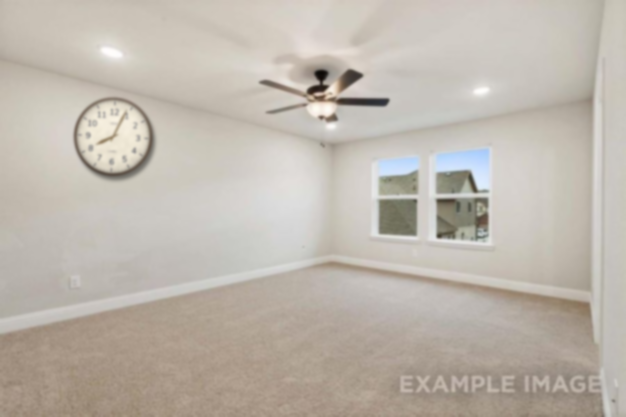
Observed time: 8:04
